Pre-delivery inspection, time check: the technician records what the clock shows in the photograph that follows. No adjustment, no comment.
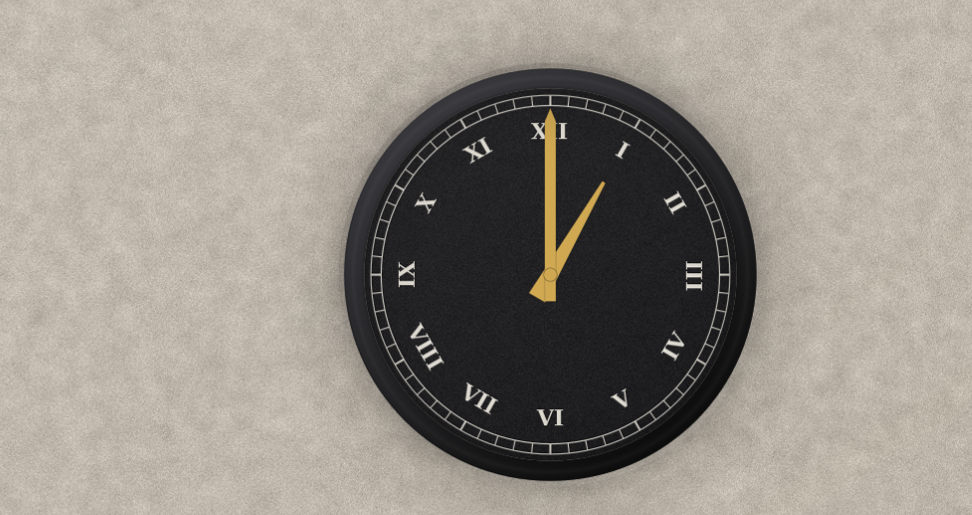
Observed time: 1:00
